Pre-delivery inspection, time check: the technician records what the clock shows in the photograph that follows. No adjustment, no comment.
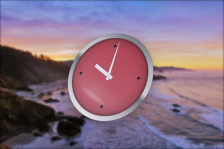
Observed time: 10:01
